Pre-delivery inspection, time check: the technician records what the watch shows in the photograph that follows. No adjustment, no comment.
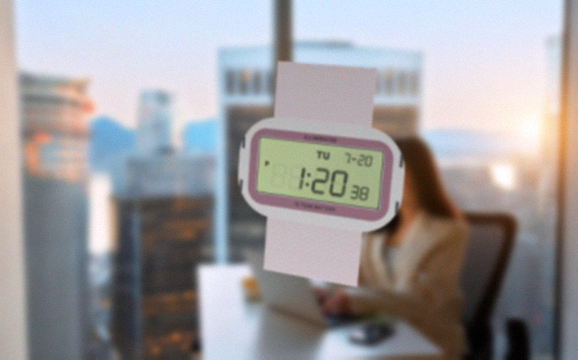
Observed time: 1:20
